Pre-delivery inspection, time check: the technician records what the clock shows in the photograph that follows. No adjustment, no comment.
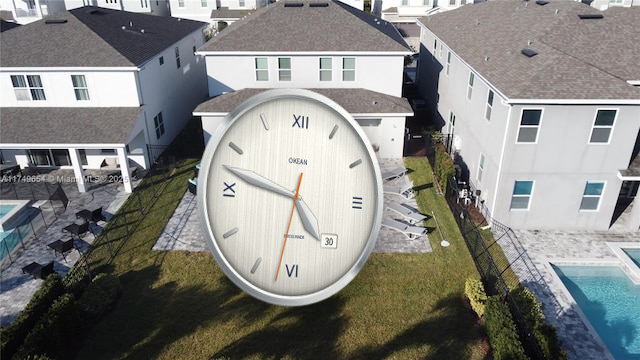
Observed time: 4:47:32
